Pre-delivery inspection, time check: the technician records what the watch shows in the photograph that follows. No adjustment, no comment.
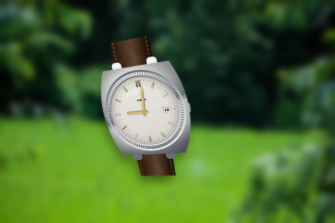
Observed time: 9:01
